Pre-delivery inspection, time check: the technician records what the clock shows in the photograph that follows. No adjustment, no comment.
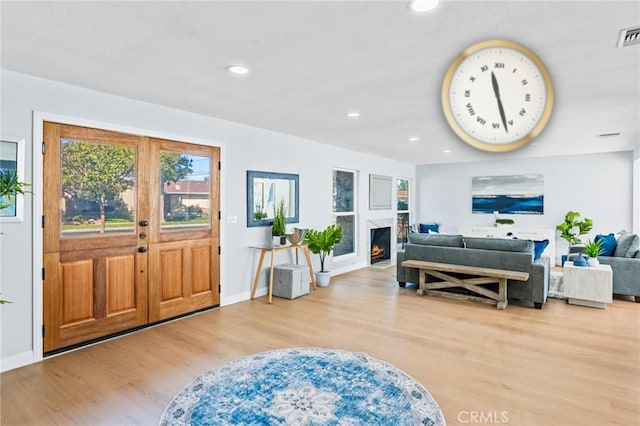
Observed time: 11:27
